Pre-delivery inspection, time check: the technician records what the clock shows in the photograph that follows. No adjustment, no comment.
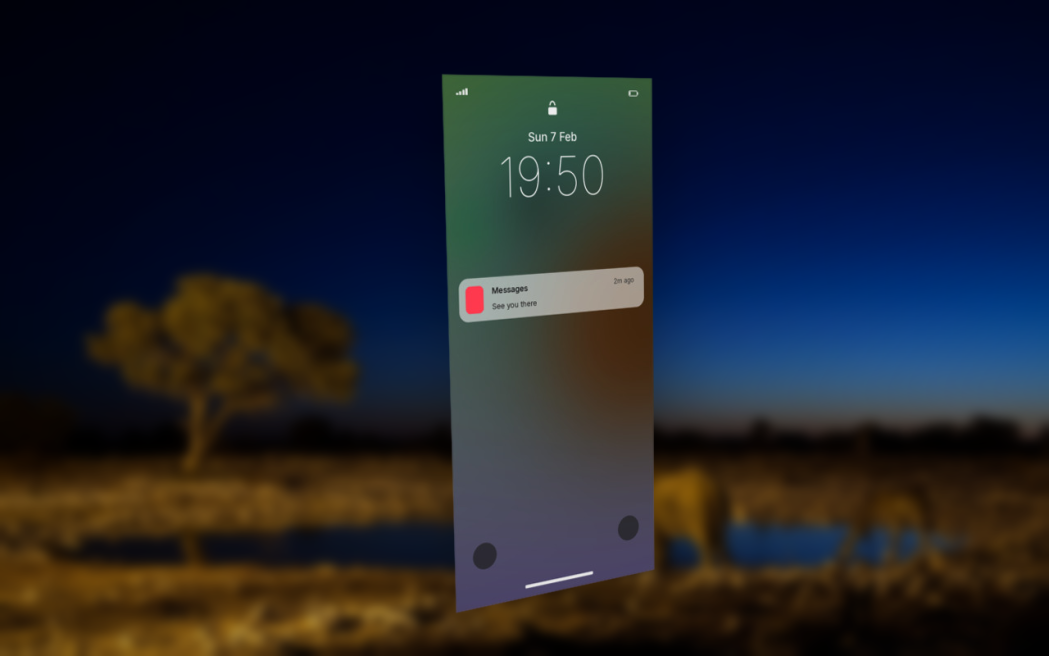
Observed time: 19:50
